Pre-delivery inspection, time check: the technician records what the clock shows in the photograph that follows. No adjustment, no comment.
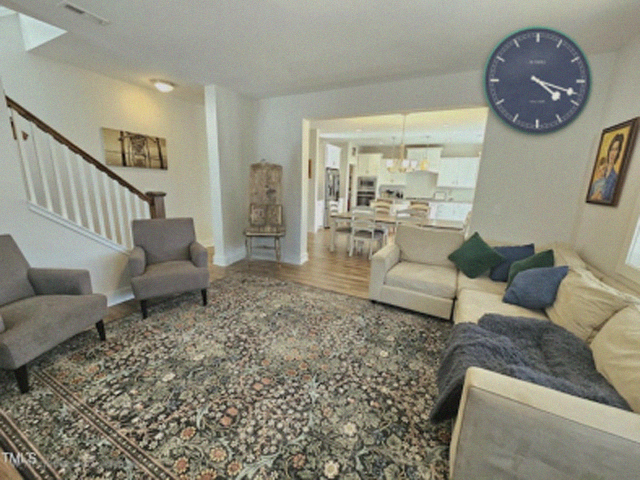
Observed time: 4:18
